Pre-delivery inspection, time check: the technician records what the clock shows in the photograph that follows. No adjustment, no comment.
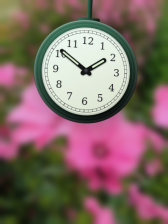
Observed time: 1:51
